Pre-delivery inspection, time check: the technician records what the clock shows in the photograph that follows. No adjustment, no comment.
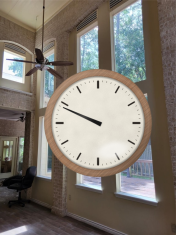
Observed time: 9:49
